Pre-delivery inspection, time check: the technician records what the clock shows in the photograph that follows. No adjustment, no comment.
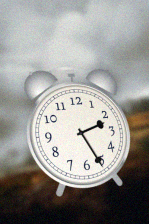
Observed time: 2:26
